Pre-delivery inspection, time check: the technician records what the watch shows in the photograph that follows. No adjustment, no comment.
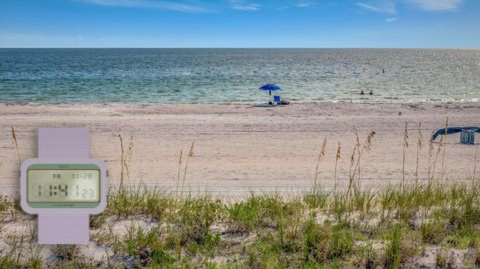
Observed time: 11:41:23
